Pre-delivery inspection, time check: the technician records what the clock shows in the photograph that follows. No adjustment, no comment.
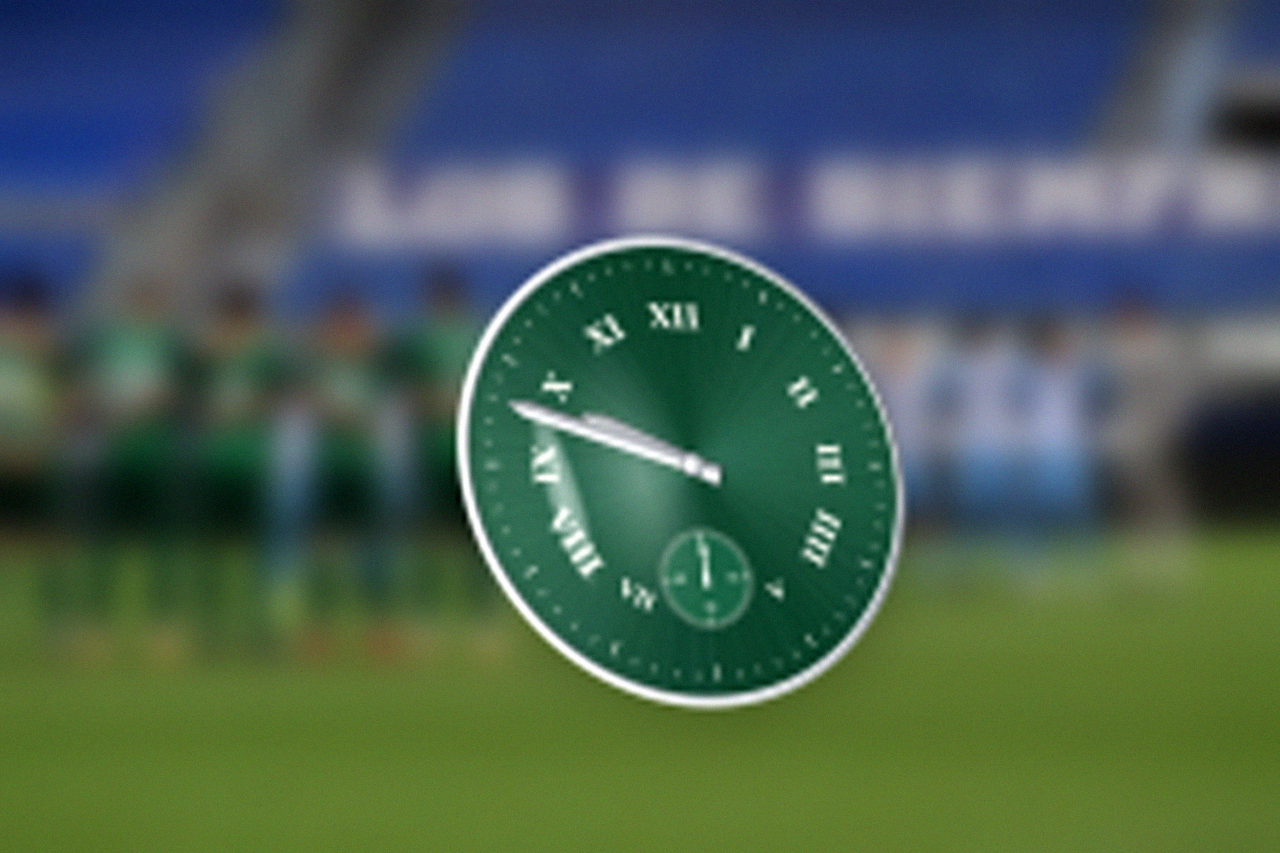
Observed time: 9:48
